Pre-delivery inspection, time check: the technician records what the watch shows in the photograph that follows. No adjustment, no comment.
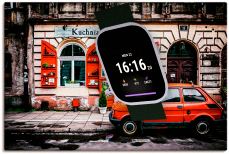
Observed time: 16:16
